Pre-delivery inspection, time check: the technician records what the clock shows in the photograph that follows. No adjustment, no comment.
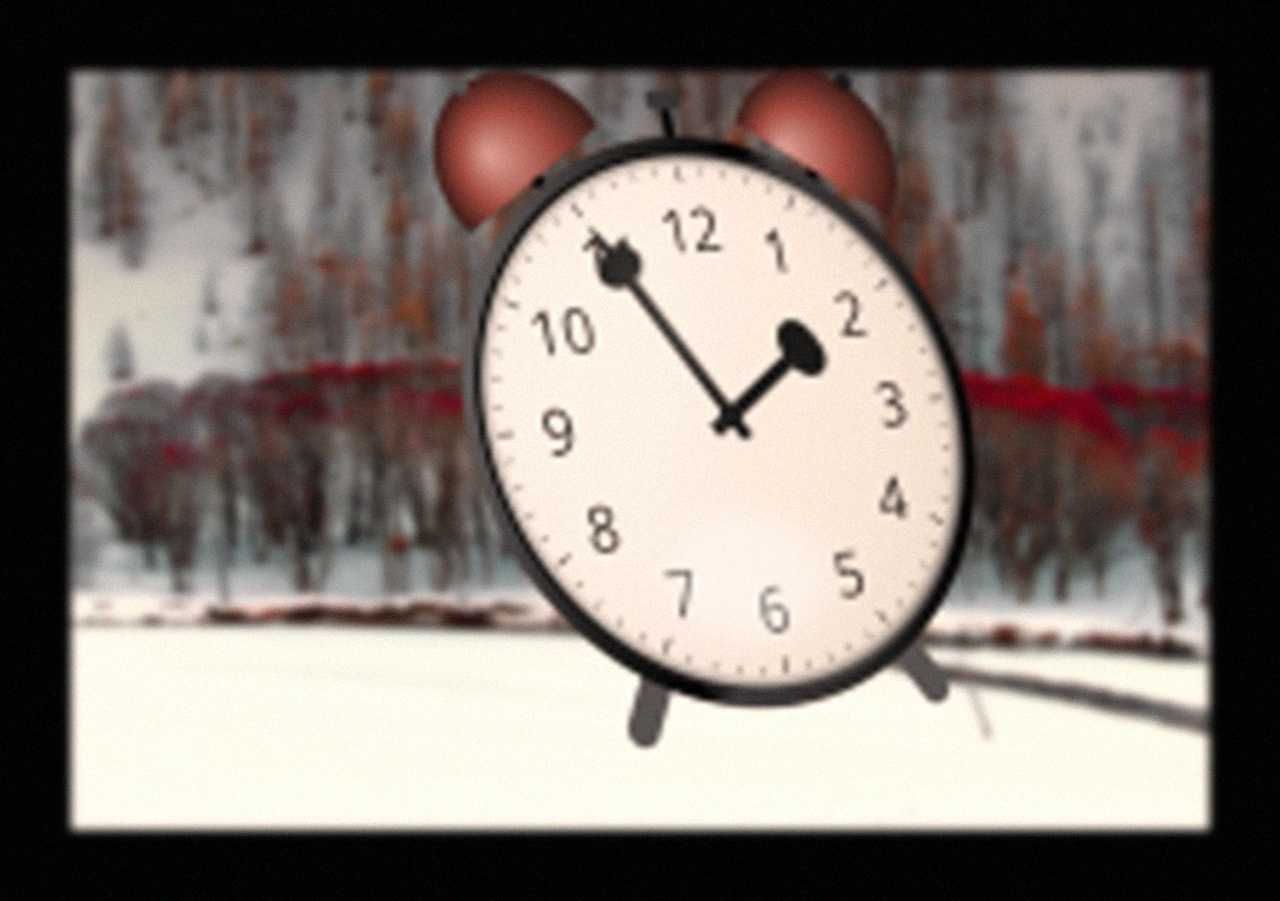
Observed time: 1:55
